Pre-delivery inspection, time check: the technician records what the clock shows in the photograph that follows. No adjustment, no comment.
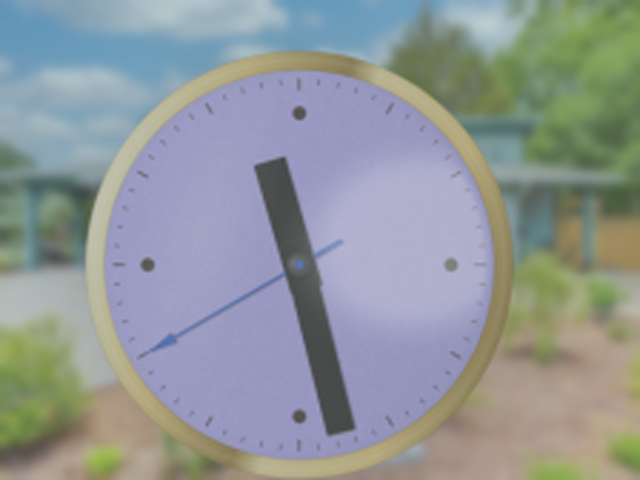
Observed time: 11:27:40
